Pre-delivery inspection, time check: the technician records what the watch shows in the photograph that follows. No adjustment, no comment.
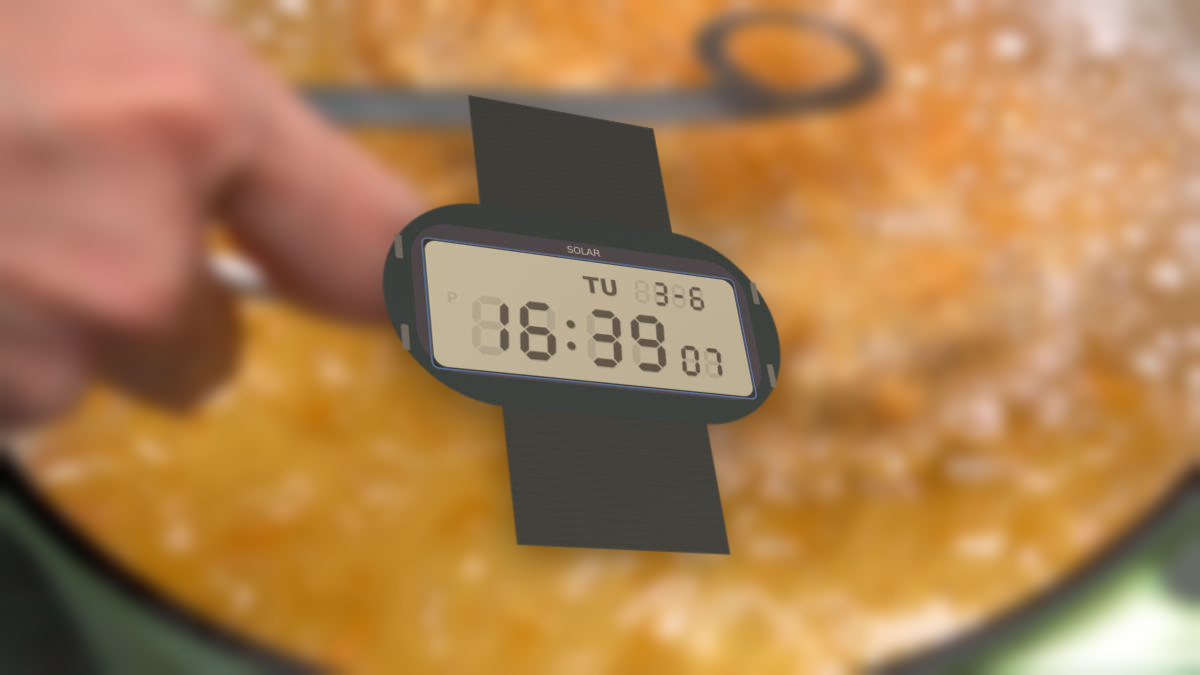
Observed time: 16:39:07
